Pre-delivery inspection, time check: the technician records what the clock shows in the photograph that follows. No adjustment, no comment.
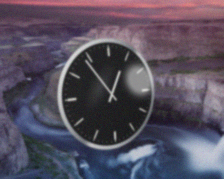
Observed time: 12:54
